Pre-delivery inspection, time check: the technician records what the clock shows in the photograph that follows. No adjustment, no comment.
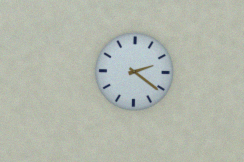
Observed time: 2:21
